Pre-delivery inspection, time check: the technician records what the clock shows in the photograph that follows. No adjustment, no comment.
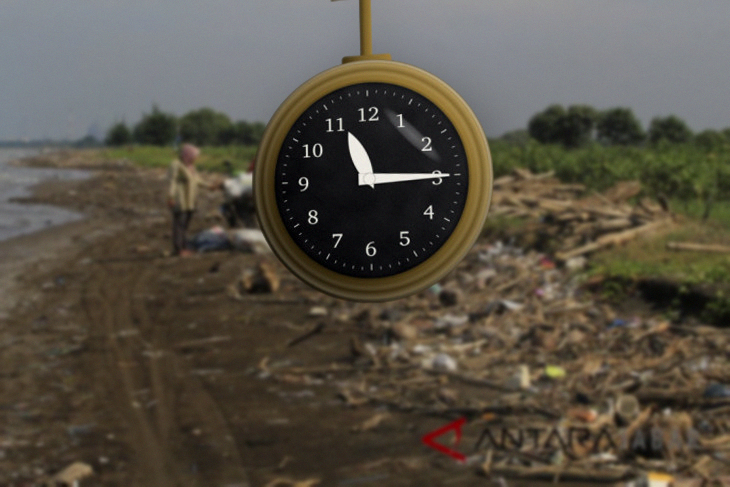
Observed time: 11:15
